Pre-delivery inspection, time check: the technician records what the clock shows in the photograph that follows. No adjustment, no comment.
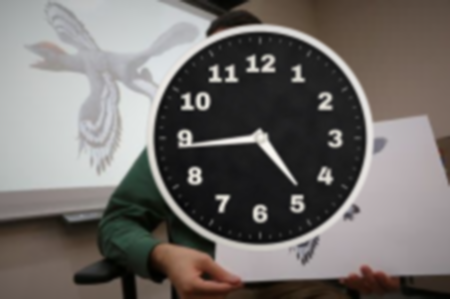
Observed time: 4:44
